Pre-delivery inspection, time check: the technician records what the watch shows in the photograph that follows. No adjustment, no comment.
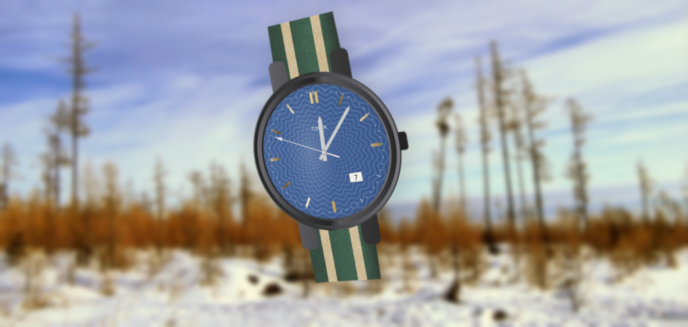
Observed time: 12:06:49
